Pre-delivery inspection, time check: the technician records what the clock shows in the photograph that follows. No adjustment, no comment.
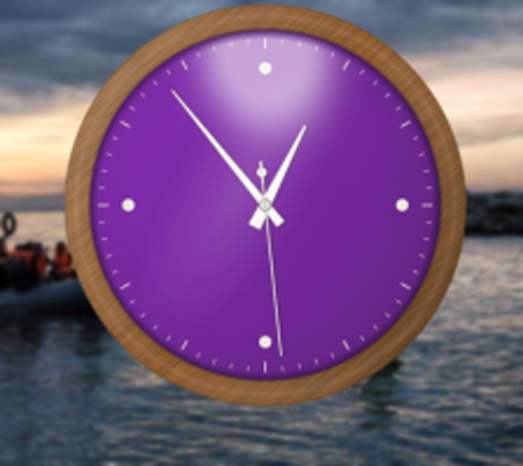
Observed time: 12:53:29
